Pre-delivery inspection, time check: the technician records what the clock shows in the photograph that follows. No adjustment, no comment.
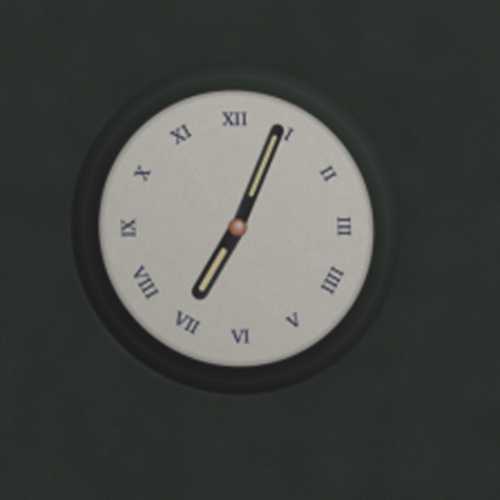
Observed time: 7:04
